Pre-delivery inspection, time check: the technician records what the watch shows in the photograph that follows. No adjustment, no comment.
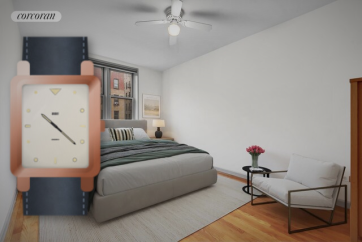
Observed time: 10:22
